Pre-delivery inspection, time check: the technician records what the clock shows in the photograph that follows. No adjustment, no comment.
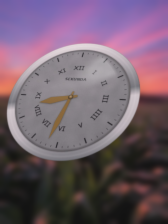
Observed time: 8:32
